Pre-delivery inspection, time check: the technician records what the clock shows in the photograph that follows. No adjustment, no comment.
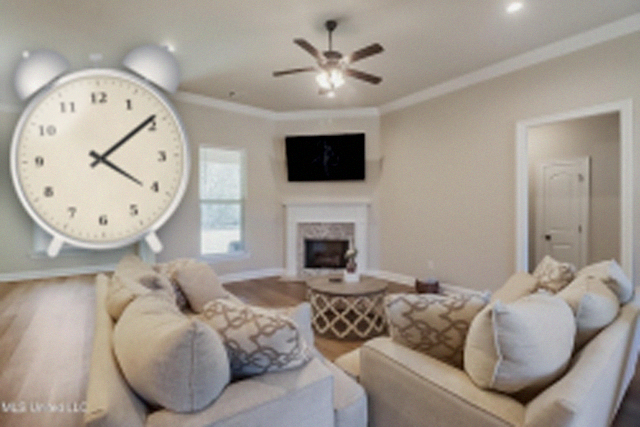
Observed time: 4:09
